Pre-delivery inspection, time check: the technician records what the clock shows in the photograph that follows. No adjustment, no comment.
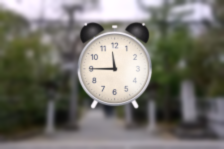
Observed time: 11:45
